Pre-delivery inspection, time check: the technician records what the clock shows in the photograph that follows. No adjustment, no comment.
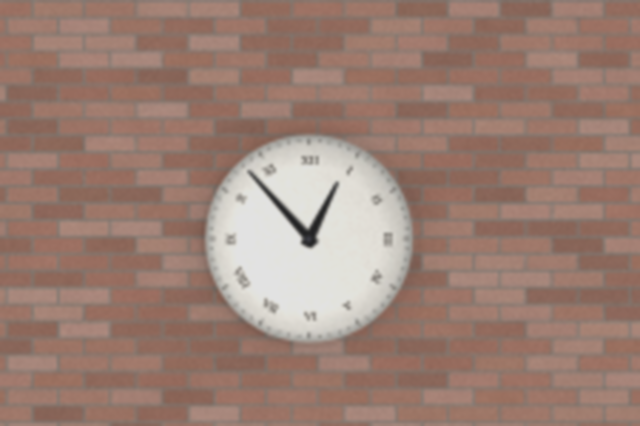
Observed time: 12:53
